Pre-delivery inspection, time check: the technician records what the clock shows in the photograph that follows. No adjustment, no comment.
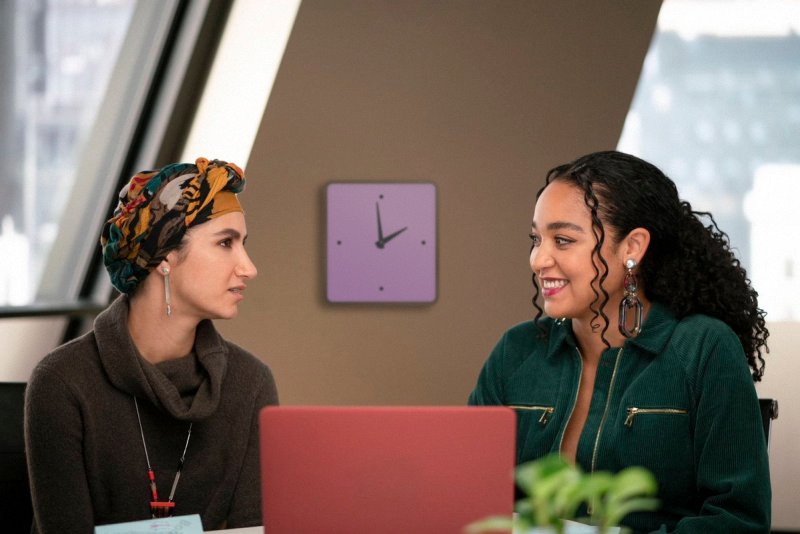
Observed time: 1:59
